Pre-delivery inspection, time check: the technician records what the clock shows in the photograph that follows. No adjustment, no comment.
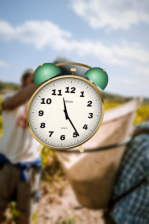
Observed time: 11:24
